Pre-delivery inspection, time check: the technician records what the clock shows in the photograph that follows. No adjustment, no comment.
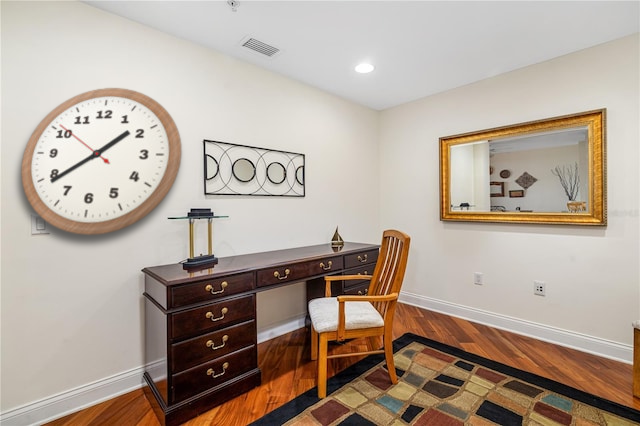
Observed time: 1:38:51
